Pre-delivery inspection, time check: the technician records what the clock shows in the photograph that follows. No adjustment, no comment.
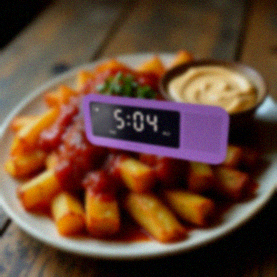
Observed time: 5:04
